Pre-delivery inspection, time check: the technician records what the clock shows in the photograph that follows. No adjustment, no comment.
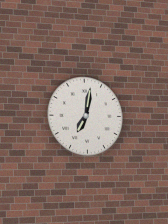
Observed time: 7:02
